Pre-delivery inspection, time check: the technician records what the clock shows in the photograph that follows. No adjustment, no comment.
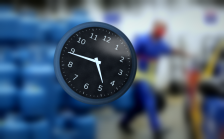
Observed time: 4:44
